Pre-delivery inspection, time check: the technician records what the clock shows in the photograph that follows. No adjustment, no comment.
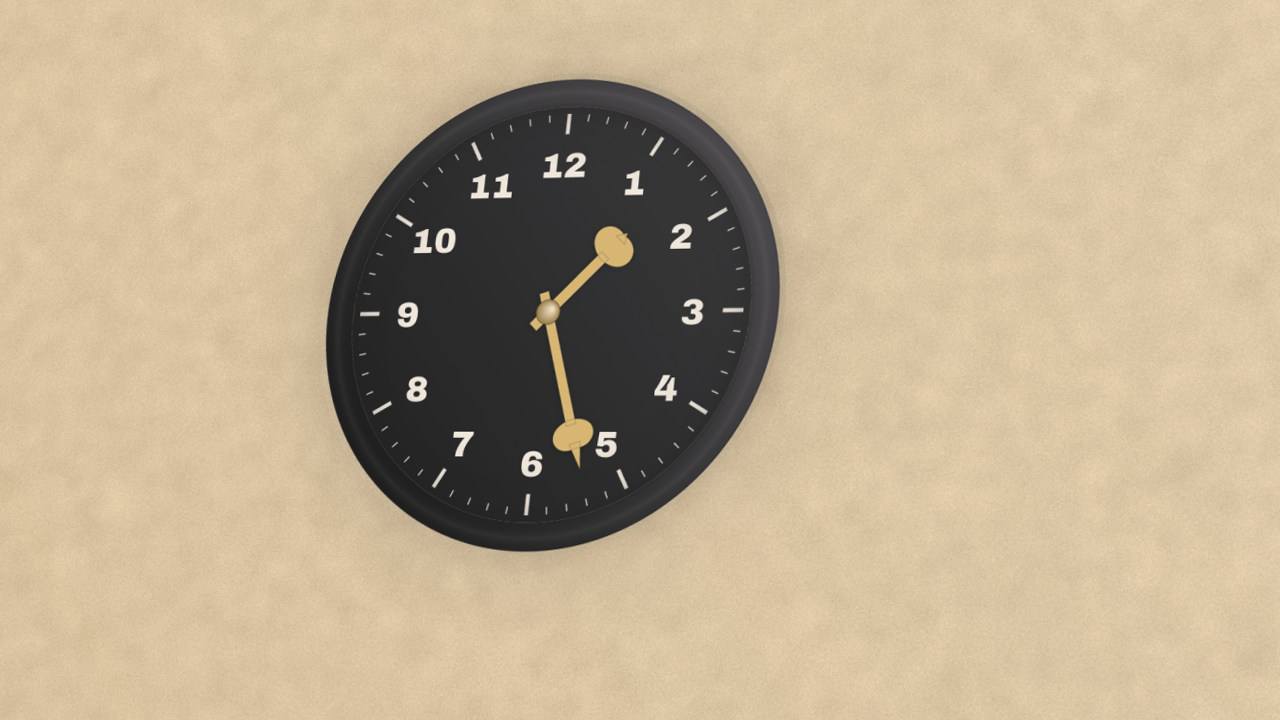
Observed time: 1:27
